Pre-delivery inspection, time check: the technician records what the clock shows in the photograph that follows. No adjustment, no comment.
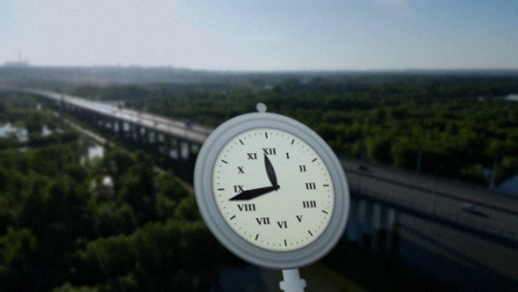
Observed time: 11:43
